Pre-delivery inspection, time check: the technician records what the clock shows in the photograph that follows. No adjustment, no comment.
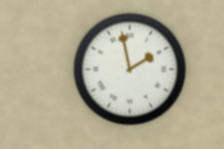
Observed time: 1:58
